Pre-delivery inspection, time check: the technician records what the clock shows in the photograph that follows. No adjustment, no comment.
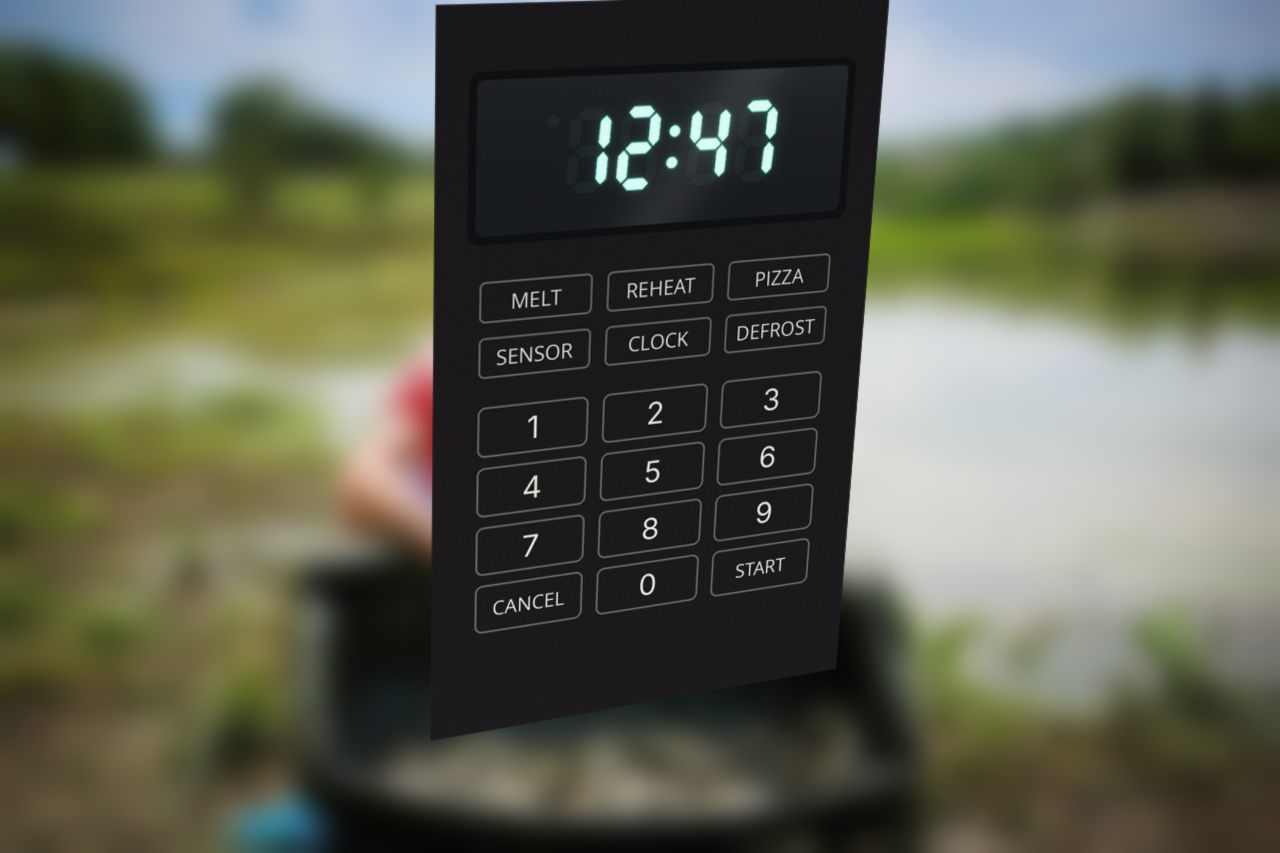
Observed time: 12:47
